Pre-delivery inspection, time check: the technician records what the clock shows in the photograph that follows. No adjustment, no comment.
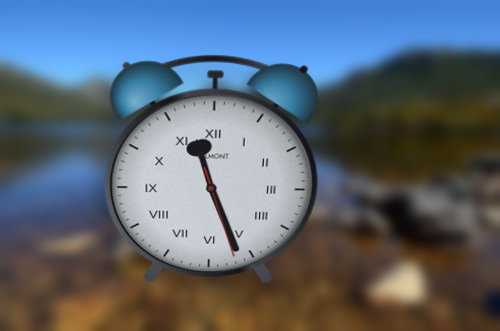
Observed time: 11:26:27
